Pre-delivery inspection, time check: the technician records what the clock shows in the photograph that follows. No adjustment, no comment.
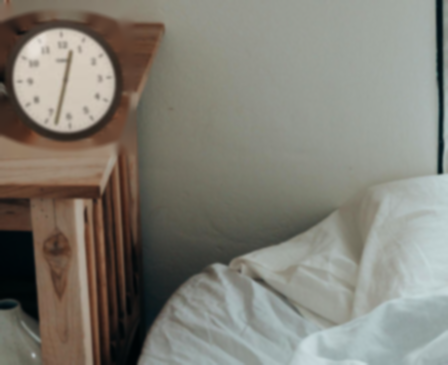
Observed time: 12:33
